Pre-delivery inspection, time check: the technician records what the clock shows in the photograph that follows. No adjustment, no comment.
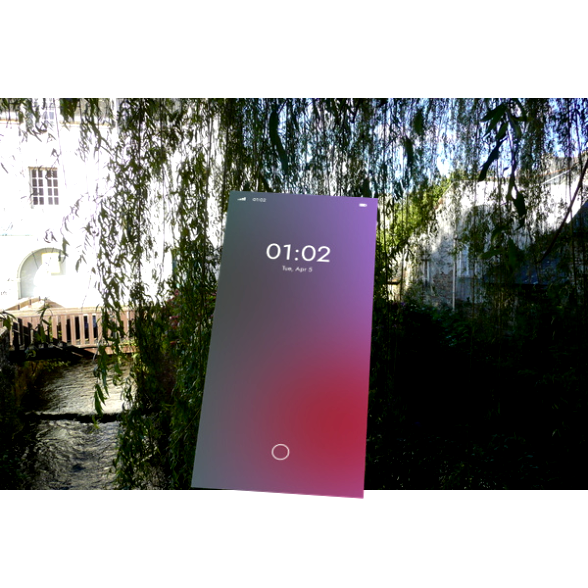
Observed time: 1:02
